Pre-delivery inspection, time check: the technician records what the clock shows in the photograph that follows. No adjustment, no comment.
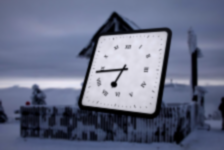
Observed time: 6:44
